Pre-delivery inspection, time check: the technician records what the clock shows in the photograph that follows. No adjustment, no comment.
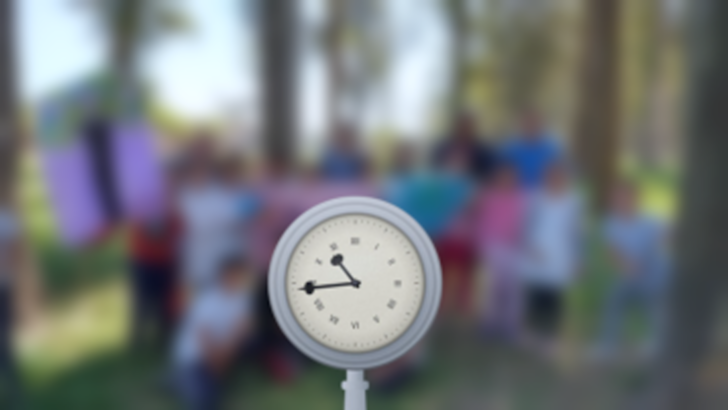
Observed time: 10:44
